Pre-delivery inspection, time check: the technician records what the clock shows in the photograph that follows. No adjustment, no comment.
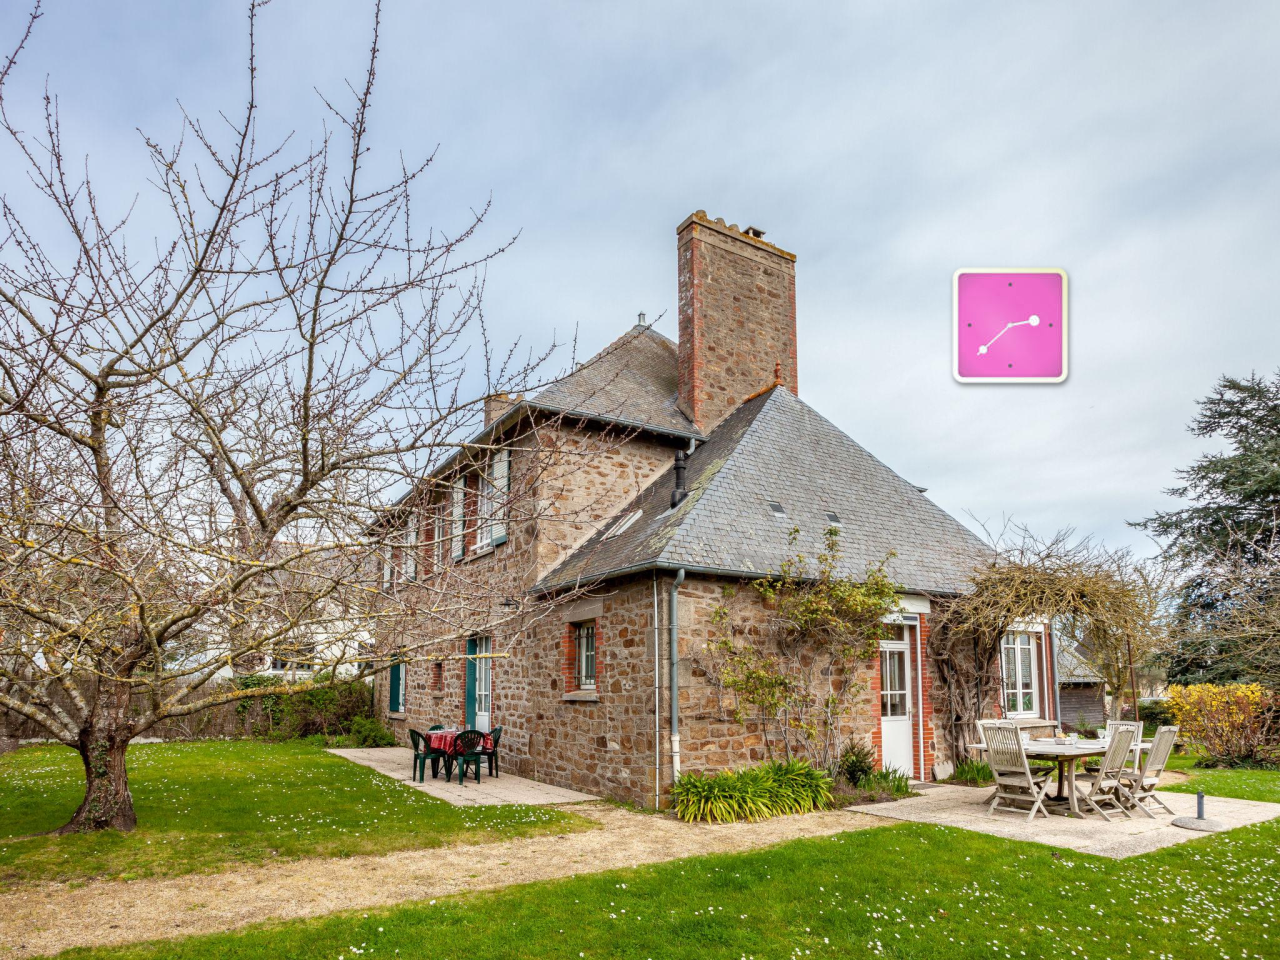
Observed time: 2:38
